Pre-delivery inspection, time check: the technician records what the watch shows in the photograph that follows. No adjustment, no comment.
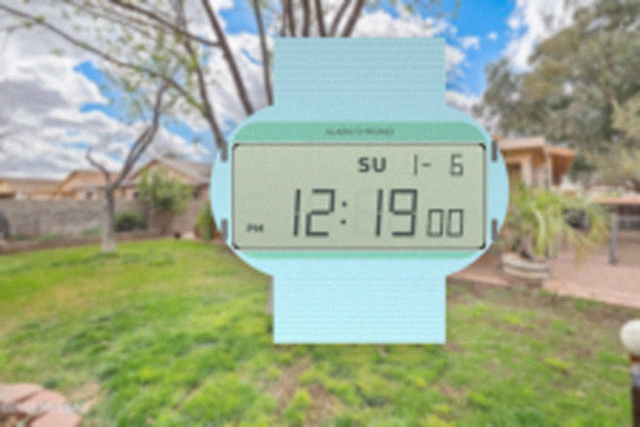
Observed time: 12:19:00
